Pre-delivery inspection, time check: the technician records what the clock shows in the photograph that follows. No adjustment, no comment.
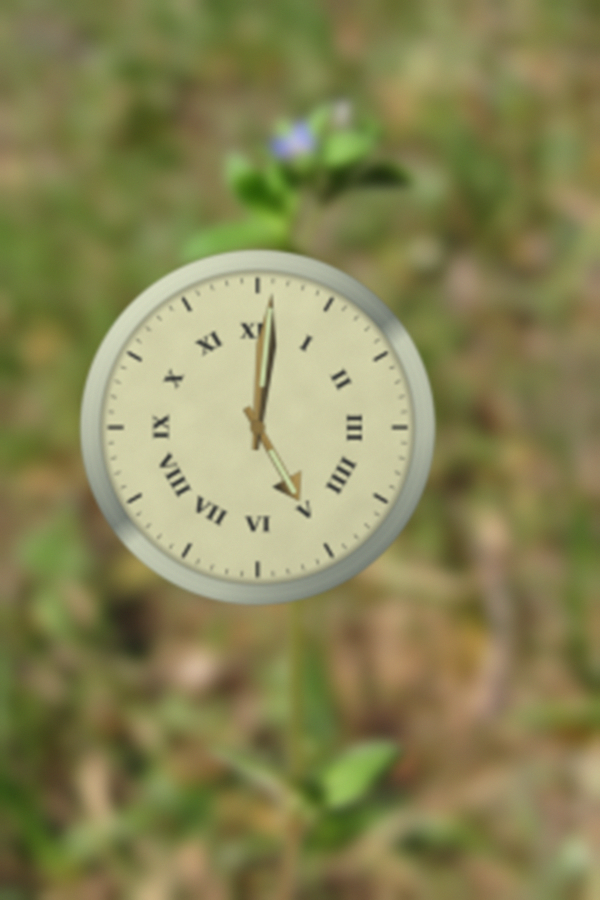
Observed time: 5:01
